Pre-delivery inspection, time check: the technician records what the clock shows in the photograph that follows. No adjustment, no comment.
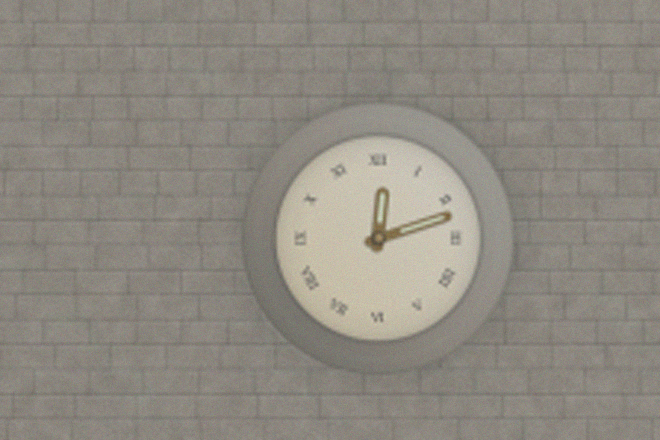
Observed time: 12:12
